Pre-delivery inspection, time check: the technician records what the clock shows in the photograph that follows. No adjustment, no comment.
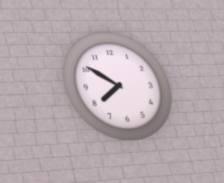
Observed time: 7:51
